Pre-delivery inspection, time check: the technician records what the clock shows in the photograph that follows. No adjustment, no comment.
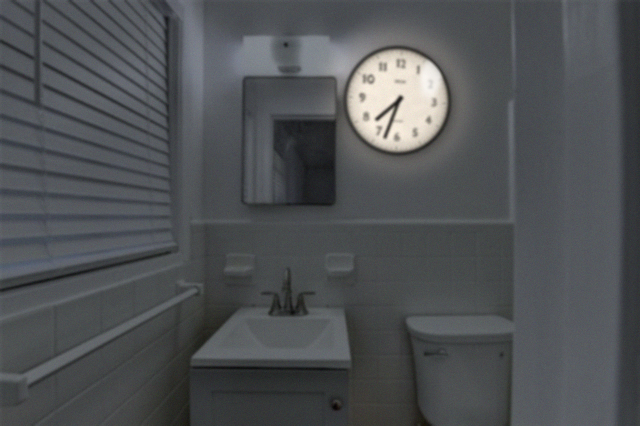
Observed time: 7:33
